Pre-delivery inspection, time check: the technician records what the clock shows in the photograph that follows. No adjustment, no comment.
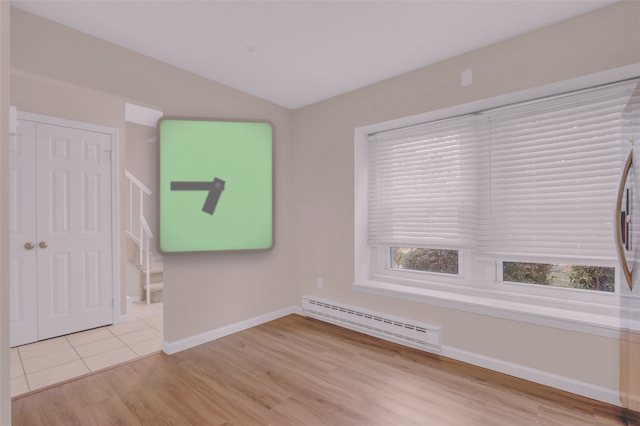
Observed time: 6:45
